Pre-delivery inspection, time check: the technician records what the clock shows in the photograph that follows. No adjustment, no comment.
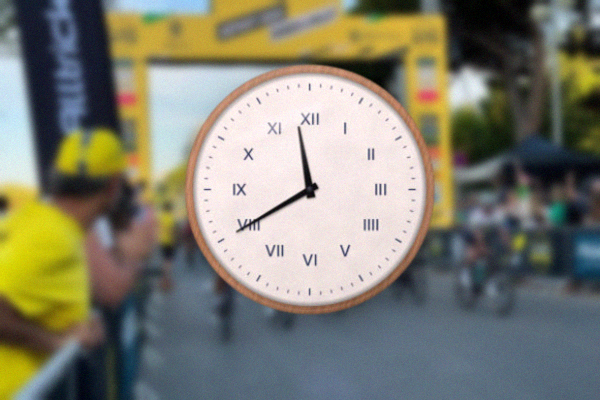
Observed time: 11:40
